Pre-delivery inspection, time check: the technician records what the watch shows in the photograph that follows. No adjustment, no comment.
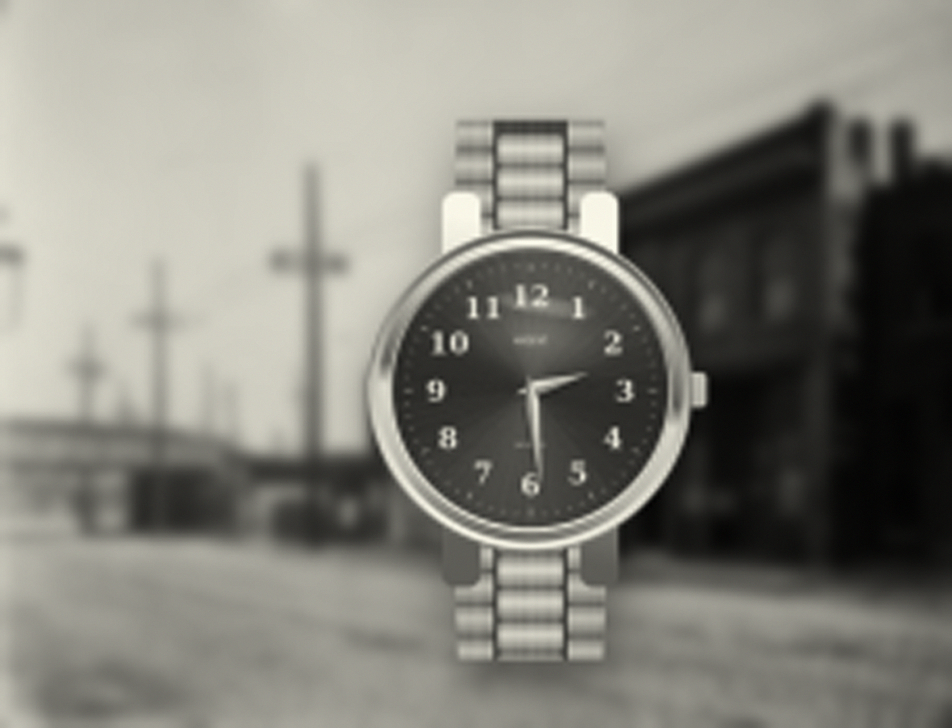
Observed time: 2:29
